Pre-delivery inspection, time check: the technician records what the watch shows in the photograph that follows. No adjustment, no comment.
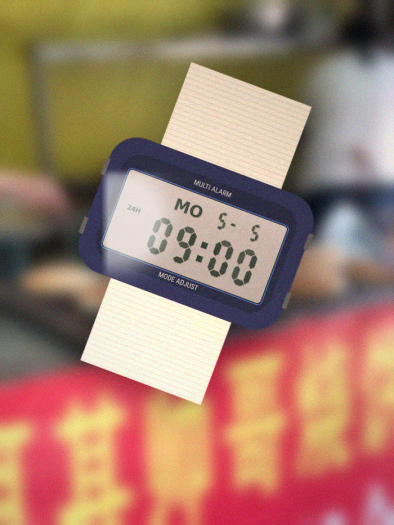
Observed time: 9:00
